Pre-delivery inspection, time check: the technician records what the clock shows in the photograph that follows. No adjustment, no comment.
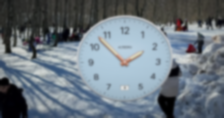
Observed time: 1:53
